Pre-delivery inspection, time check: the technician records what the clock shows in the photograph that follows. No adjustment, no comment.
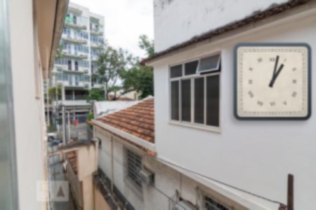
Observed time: 1:02
